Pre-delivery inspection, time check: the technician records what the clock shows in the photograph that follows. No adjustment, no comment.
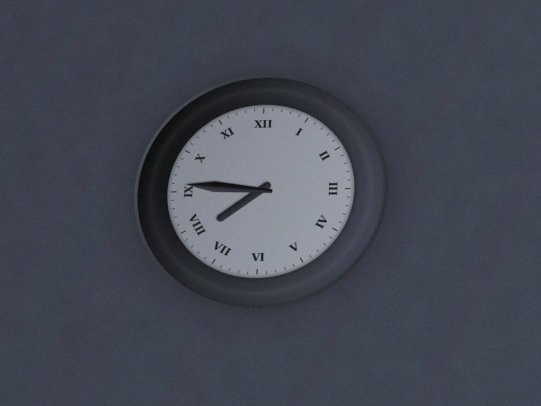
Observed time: 7:46
